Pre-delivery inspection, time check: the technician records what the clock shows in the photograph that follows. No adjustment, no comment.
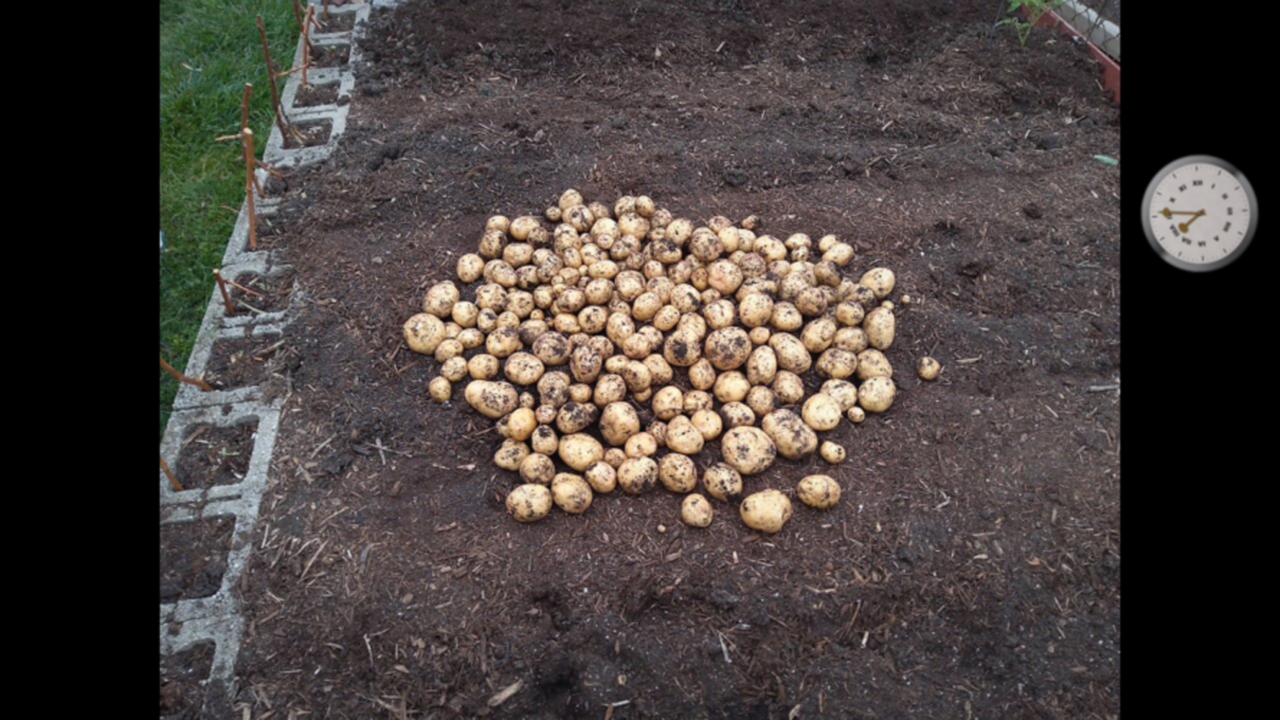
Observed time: 7:46
